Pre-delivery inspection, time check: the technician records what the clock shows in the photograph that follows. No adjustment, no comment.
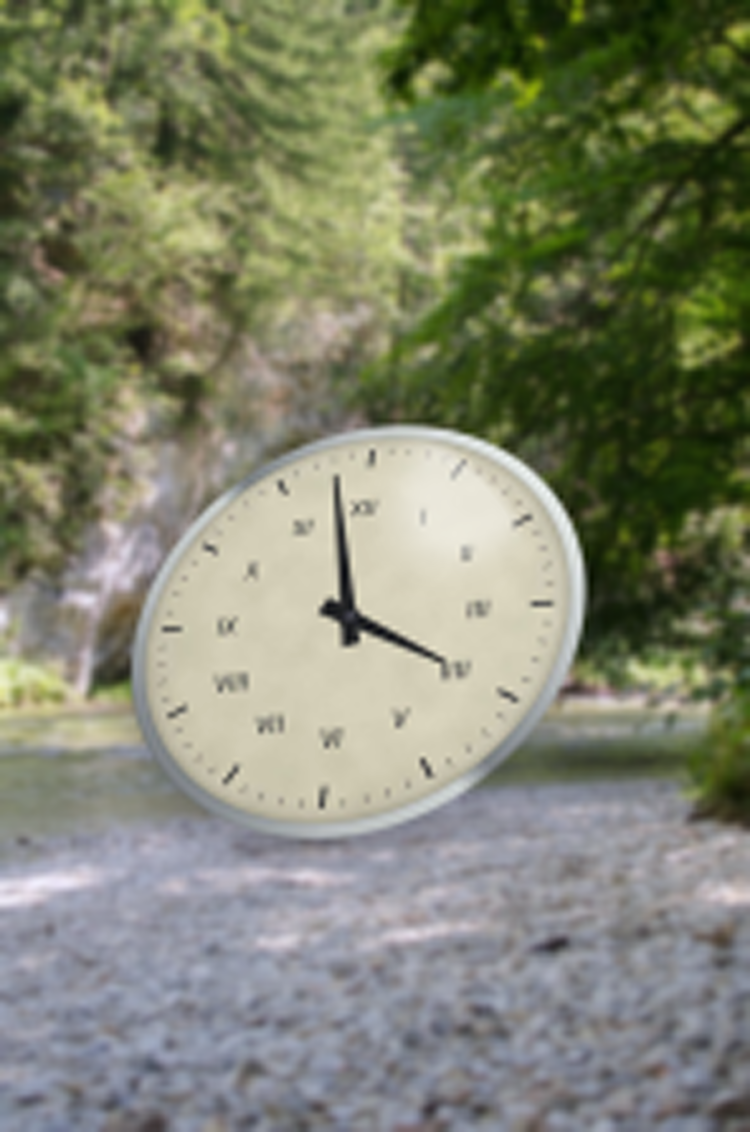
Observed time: 3:58
